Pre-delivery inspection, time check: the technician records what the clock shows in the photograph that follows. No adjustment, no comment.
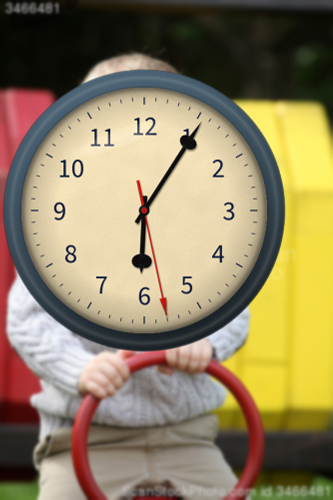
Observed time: 6:05:28
